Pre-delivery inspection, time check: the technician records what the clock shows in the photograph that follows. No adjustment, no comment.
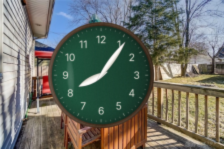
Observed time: 8:06
